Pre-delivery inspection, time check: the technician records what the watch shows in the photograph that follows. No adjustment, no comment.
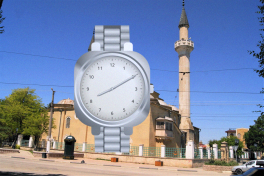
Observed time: 8:10
